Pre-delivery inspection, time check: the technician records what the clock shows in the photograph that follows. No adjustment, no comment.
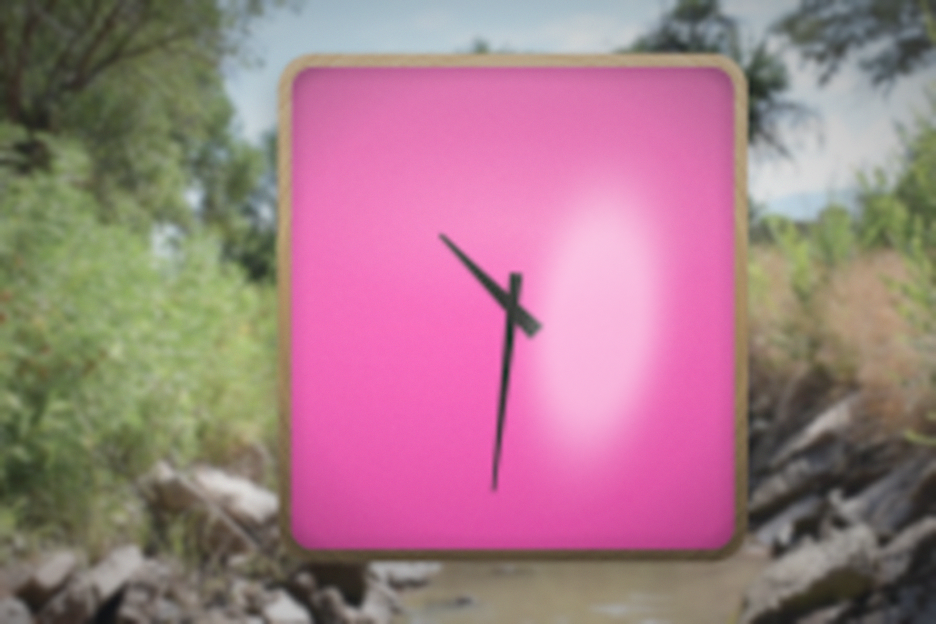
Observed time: 10:31
